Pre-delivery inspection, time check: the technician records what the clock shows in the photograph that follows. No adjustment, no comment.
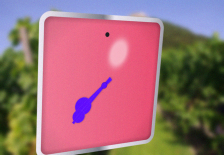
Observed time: 7:37
